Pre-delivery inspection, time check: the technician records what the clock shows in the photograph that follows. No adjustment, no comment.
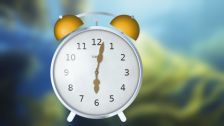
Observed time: 6:02
